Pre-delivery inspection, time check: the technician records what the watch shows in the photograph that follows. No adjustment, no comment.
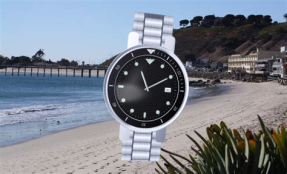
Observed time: 11:10
